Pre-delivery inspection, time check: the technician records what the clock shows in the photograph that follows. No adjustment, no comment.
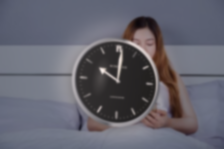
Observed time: 10:01
